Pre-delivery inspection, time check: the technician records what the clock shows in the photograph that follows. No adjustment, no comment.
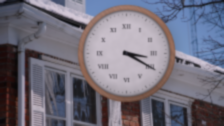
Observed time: 3:20
